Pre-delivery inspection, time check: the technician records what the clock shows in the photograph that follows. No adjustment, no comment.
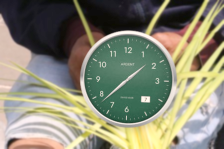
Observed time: 1:38
